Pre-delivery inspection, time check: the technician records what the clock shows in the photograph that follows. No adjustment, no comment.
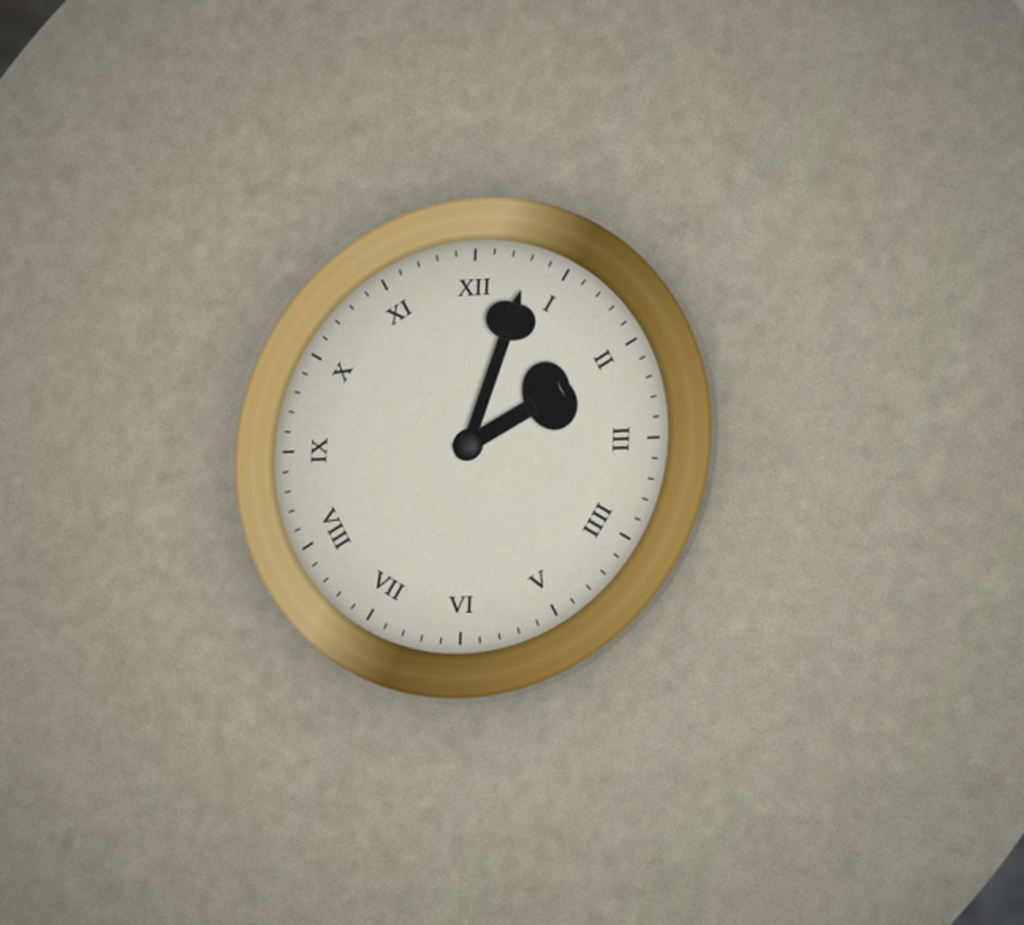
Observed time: 2:03
